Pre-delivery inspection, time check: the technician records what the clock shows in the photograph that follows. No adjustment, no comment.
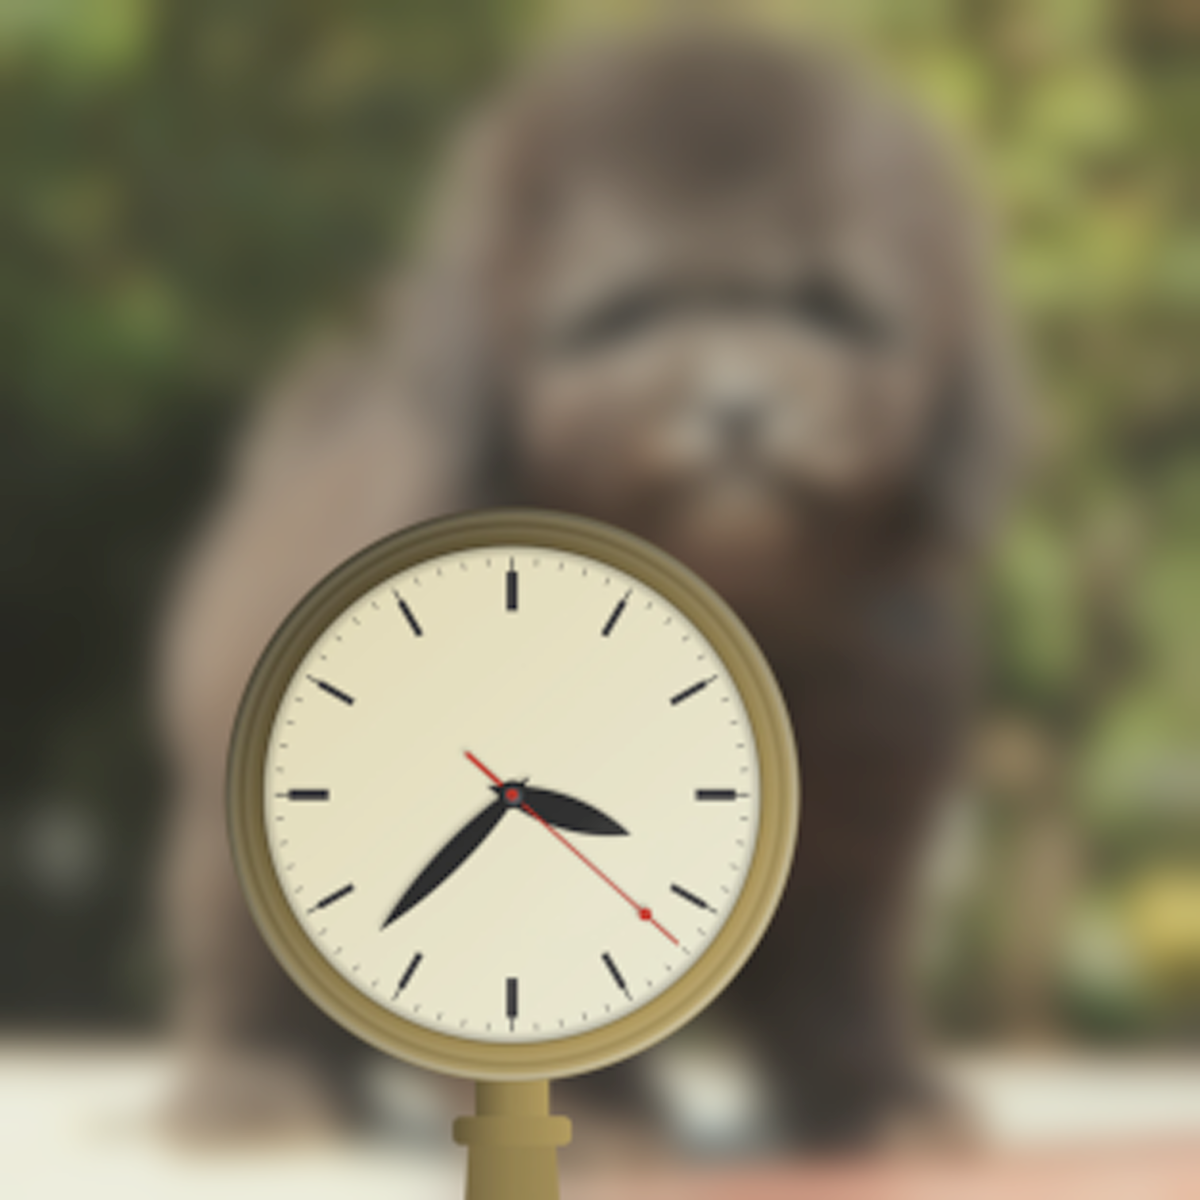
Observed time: 3:37:22
